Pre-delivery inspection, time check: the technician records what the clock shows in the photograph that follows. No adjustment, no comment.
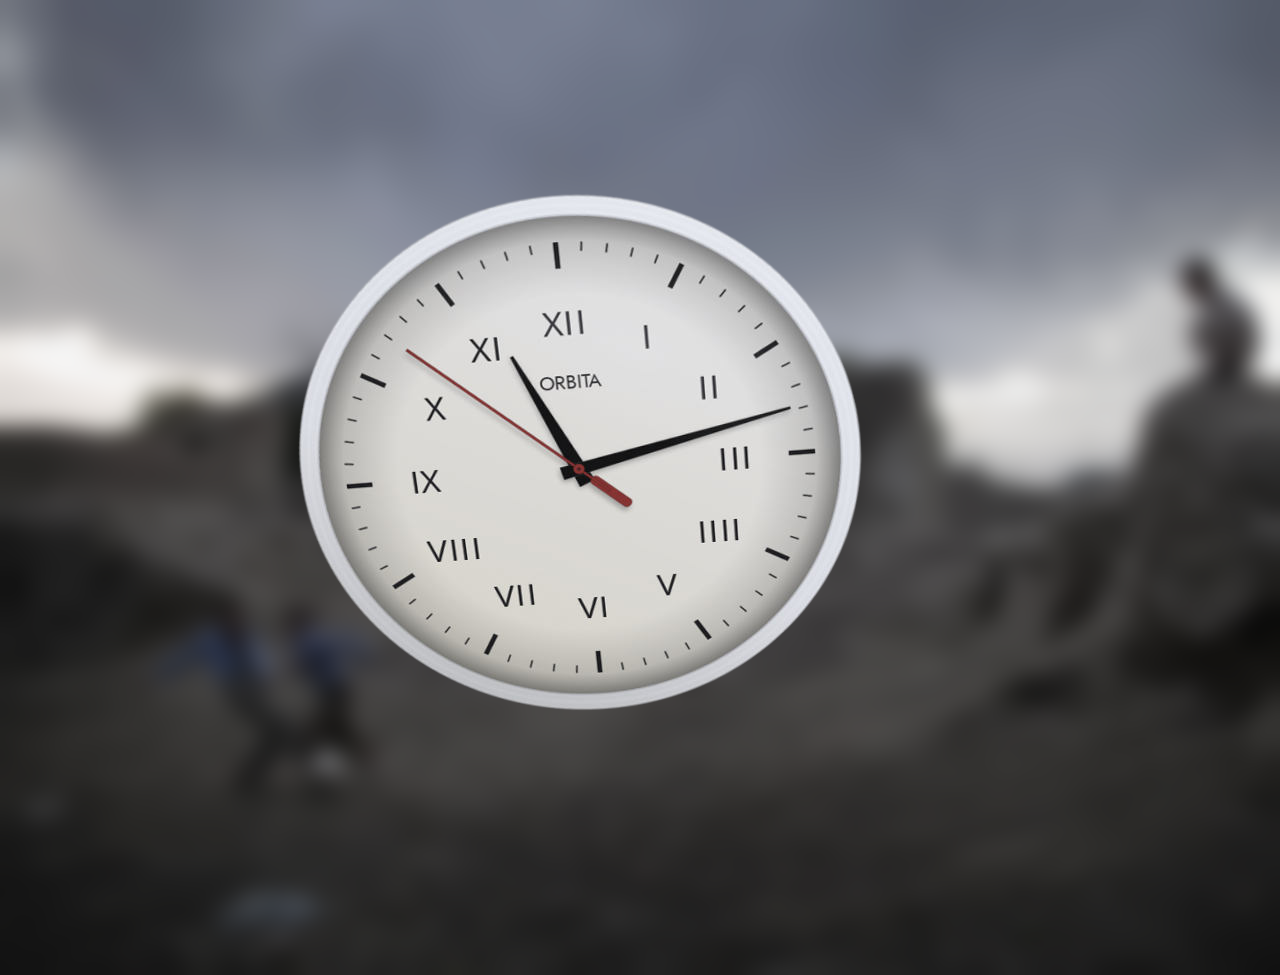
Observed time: 11:12:52
